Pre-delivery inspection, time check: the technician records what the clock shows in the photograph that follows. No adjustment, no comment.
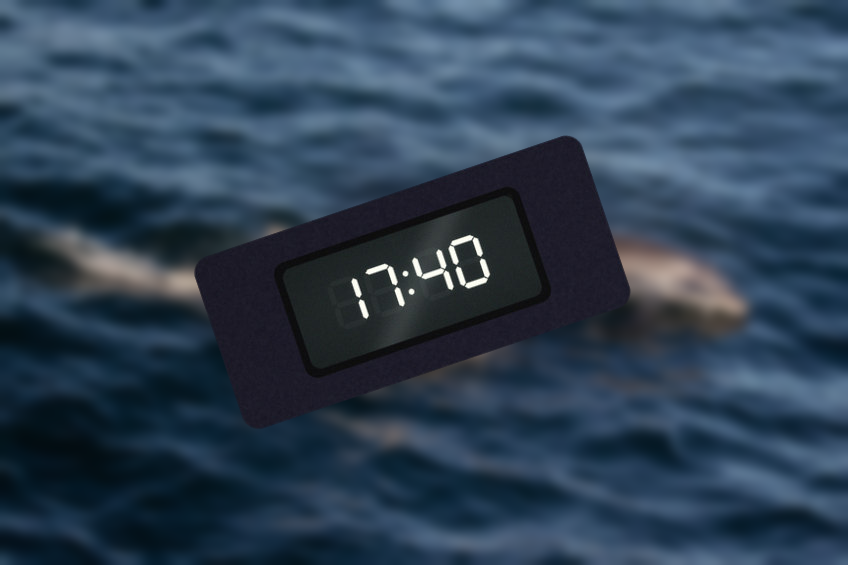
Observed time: 17:40
